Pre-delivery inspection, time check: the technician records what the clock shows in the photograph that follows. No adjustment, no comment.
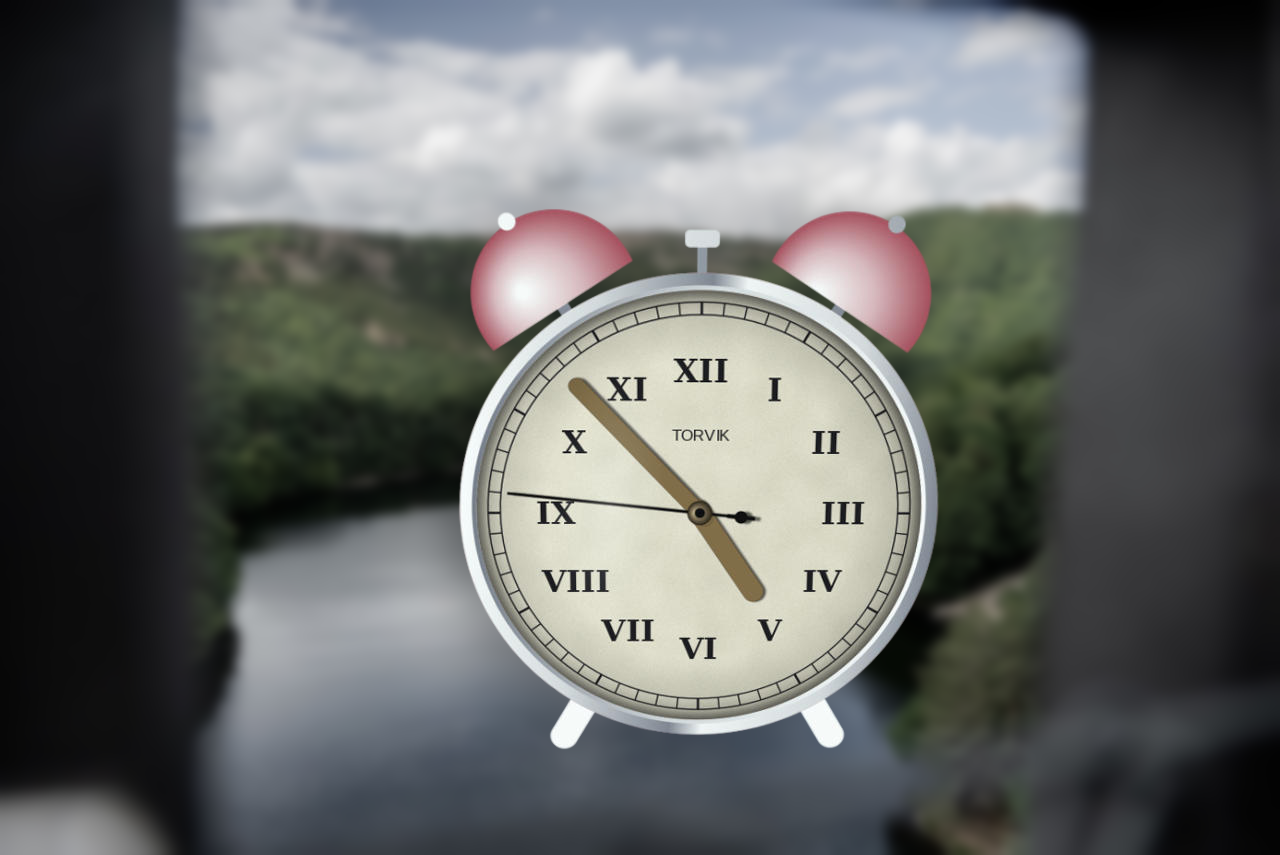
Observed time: 4:52:46
